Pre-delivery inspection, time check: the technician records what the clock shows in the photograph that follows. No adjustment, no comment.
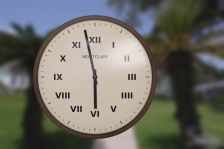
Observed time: 5:58
